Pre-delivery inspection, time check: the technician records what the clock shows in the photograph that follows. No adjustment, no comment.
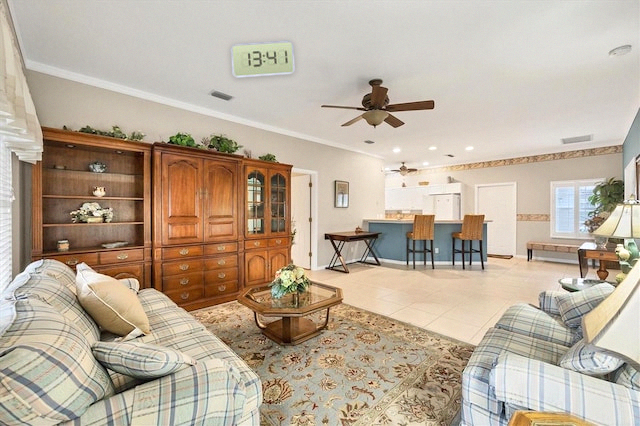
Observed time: 13:41
